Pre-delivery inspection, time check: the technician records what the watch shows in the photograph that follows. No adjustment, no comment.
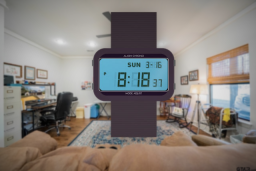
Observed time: 8:18:37
